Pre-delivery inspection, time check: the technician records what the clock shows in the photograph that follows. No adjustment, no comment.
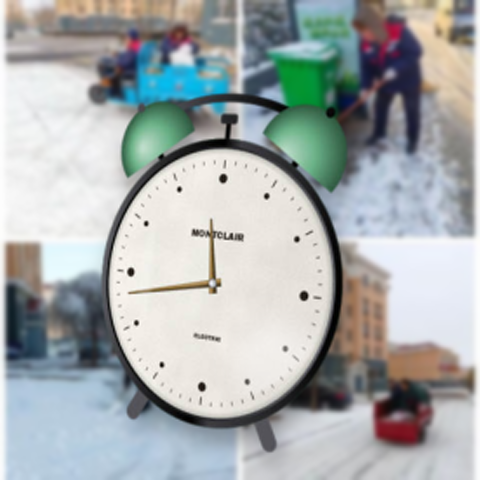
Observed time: 11:43
